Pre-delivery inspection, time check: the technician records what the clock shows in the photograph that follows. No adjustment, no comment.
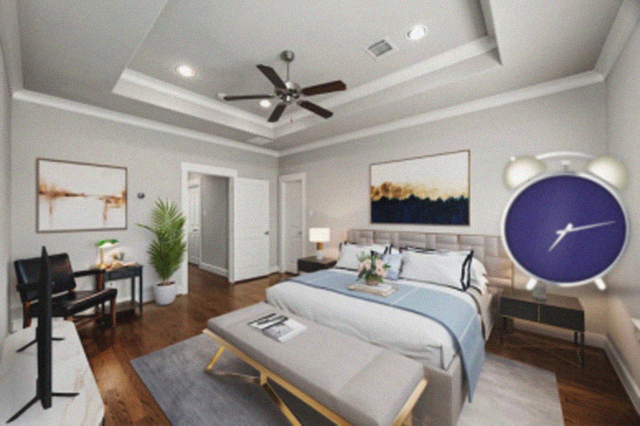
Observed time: 7:13
